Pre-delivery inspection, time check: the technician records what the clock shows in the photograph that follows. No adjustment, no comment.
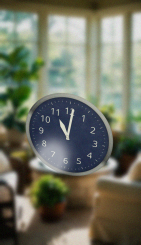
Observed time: 11:01
